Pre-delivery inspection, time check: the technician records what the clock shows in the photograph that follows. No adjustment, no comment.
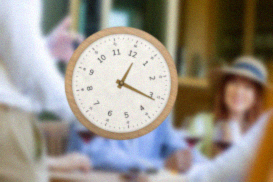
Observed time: 12:16
